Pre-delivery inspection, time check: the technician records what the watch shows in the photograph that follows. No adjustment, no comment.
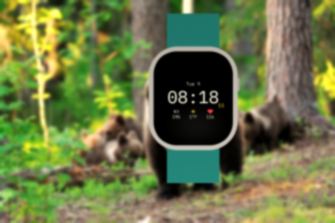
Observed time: 8:18
